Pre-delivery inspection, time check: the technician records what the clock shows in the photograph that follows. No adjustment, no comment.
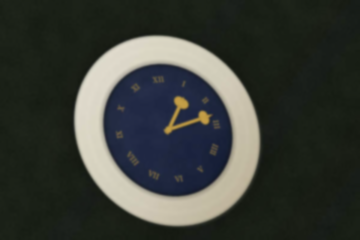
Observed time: 1:13
